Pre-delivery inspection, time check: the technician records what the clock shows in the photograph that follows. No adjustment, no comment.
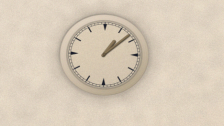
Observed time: 1:08
